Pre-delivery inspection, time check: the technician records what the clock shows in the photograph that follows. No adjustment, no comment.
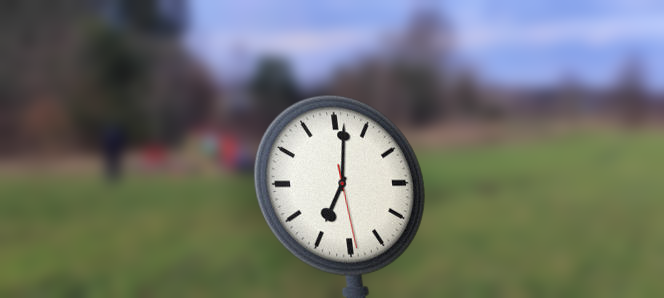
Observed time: 7:01:29
